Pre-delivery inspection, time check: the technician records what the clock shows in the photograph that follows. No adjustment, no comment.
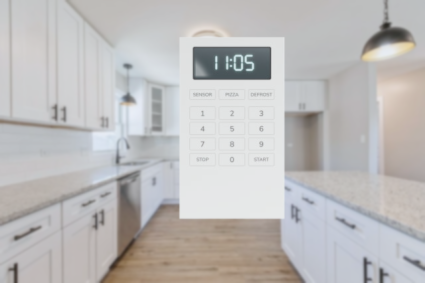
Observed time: 11:05
